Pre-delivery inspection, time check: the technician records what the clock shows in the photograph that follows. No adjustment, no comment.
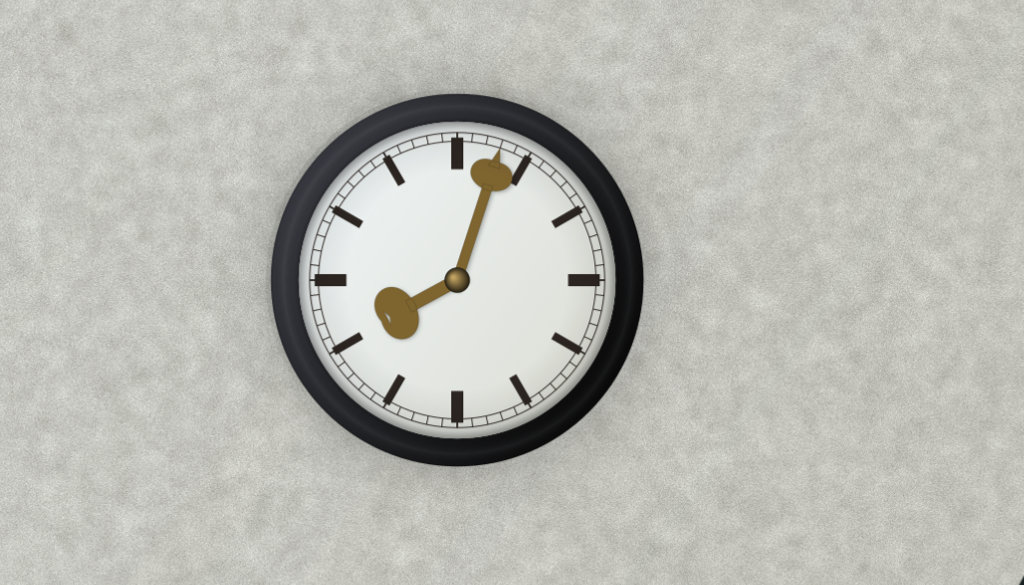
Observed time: 8:03
